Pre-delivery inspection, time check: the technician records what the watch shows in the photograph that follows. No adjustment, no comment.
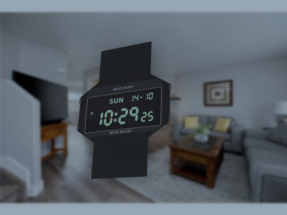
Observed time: 10:29:25
